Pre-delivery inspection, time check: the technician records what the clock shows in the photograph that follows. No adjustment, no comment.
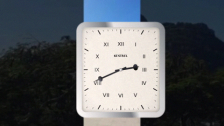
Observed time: 2:41
